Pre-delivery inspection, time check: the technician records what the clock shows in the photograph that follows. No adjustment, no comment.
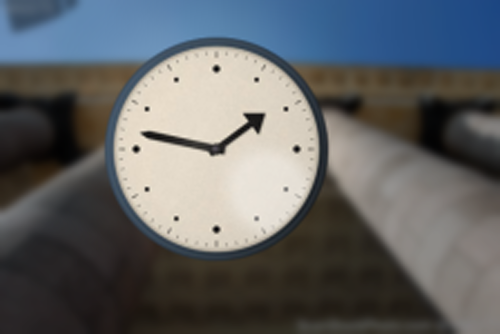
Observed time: 1:47
